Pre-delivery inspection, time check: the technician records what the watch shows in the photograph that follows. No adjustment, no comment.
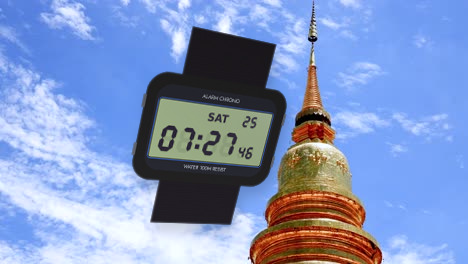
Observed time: 7:27:46
